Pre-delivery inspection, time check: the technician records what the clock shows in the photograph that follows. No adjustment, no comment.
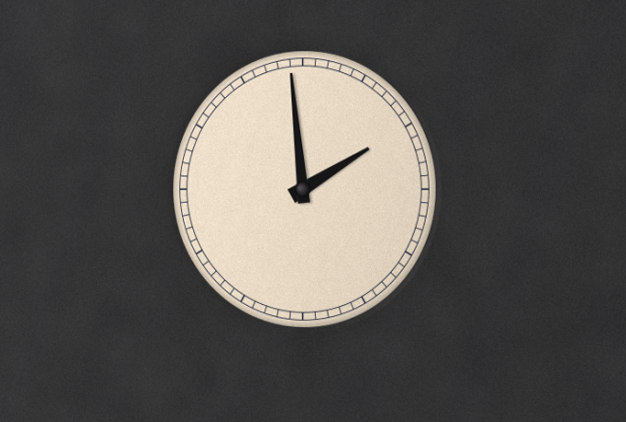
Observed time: 1:59
